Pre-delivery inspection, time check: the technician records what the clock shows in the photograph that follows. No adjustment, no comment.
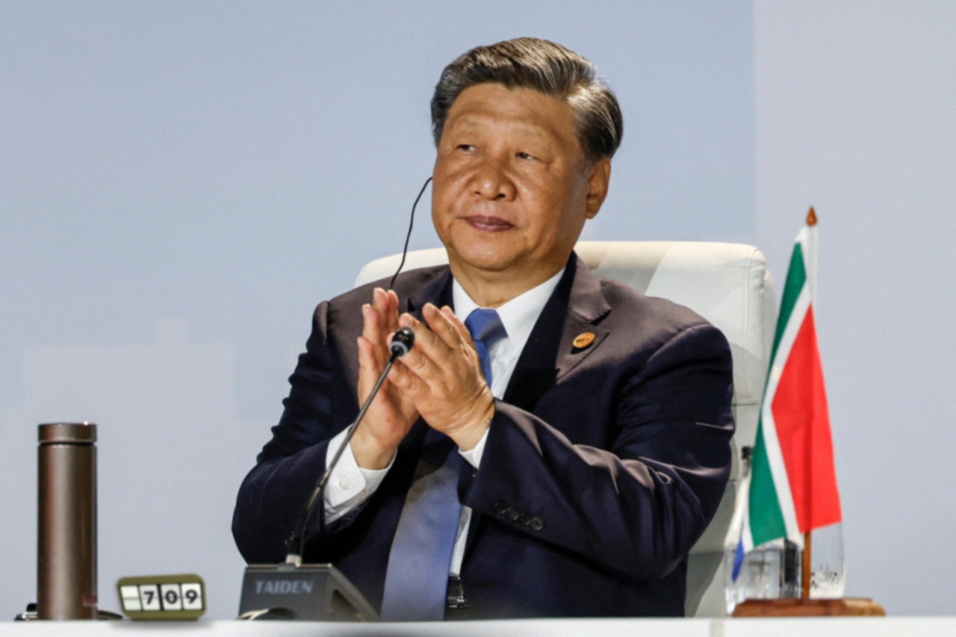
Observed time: 7:09
